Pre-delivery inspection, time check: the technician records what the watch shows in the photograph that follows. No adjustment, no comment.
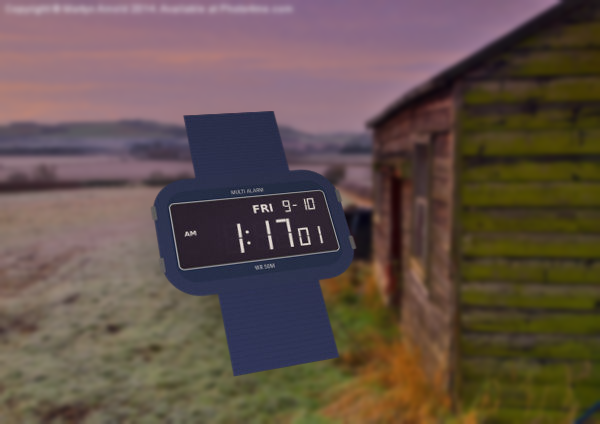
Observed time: 1:17:01
